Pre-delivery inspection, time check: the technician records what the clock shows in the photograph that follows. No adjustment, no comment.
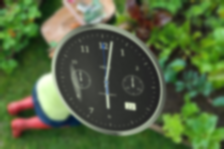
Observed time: 6:02
